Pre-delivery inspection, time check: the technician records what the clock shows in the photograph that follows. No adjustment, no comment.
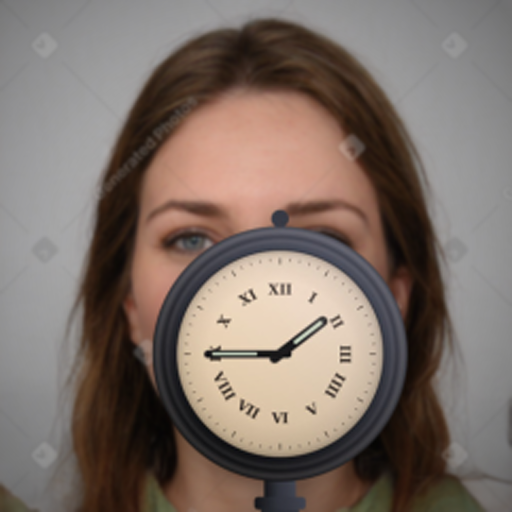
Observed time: 1:45
